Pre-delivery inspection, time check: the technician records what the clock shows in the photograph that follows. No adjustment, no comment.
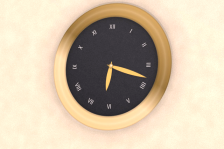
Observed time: 6:18
